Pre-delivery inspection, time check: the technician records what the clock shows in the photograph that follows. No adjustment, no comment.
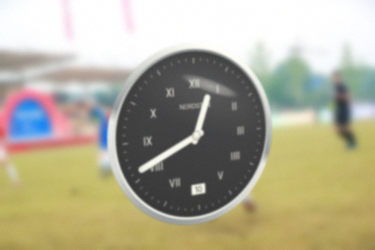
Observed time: 12:41
